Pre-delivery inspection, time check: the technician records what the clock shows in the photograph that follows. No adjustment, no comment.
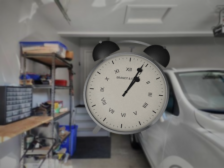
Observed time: 1:04
